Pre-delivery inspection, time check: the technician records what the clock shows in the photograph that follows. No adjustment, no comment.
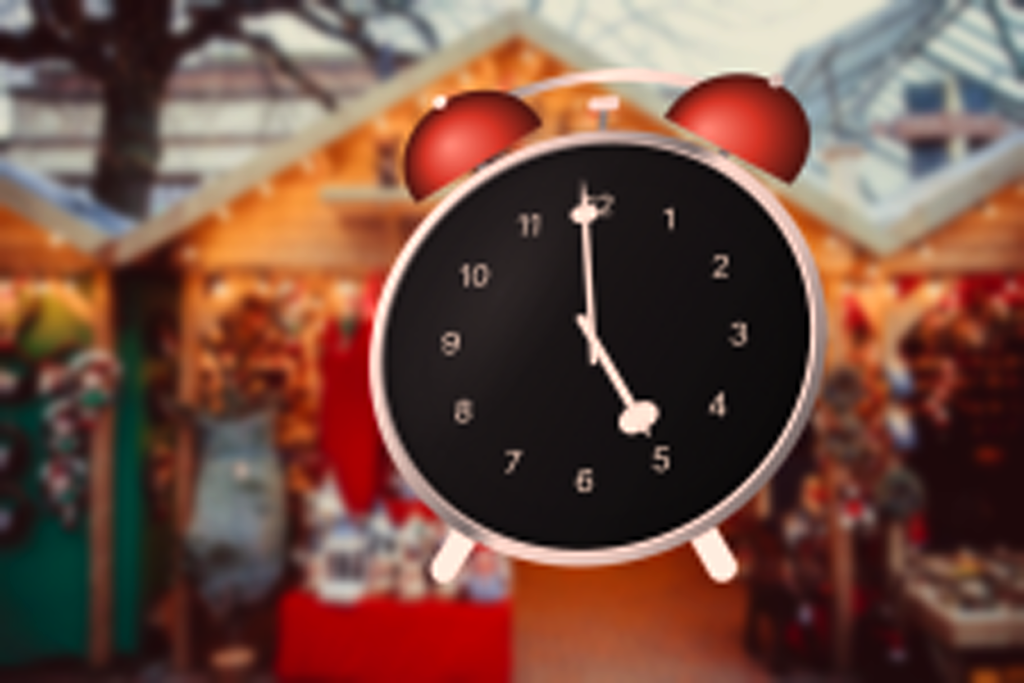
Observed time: 4:59
